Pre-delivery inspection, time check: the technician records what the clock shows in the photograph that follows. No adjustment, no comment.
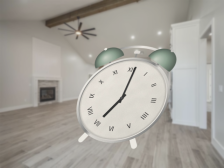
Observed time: 7:01
